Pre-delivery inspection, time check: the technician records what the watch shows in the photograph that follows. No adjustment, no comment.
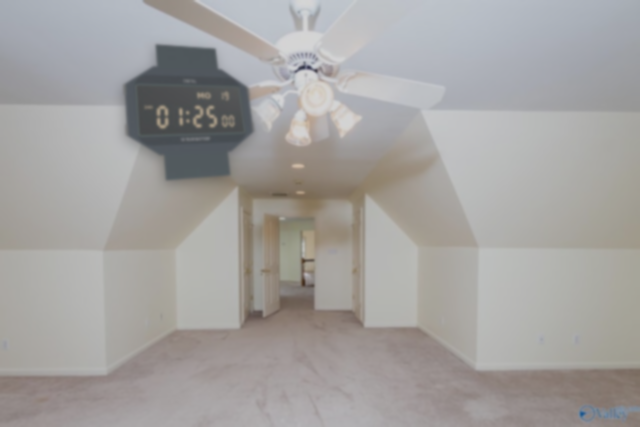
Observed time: 1:25
